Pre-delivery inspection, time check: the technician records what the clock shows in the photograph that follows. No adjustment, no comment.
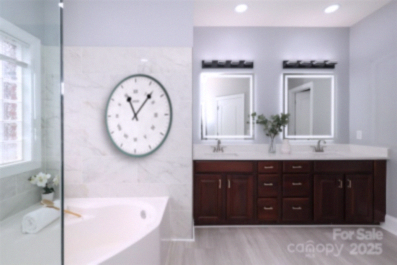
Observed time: 11:07
